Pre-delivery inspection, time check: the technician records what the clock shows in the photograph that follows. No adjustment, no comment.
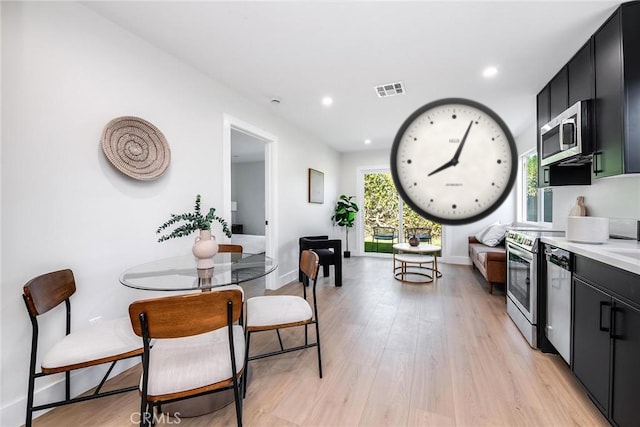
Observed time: 8:04
